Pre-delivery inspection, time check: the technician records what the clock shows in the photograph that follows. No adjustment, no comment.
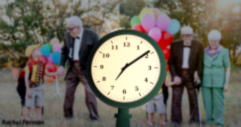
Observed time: 7:09
